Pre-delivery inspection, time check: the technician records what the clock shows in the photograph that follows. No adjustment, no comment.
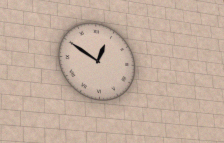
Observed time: 12:50
